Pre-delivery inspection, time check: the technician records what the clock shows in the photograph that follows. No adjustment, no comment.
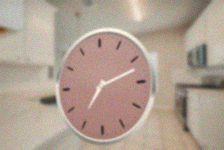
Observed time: 7:12
